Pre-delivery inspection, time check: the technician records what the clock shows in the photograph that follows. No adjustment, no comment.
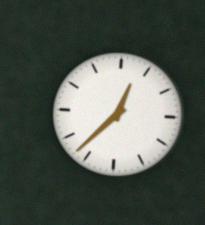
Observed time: 12:37
